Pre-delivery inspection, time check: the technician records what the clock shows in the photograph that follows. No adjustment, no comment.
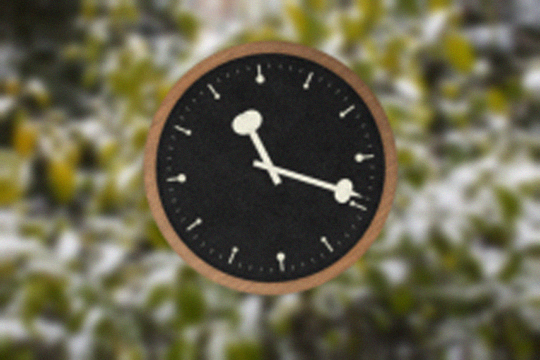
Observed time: 11:19
